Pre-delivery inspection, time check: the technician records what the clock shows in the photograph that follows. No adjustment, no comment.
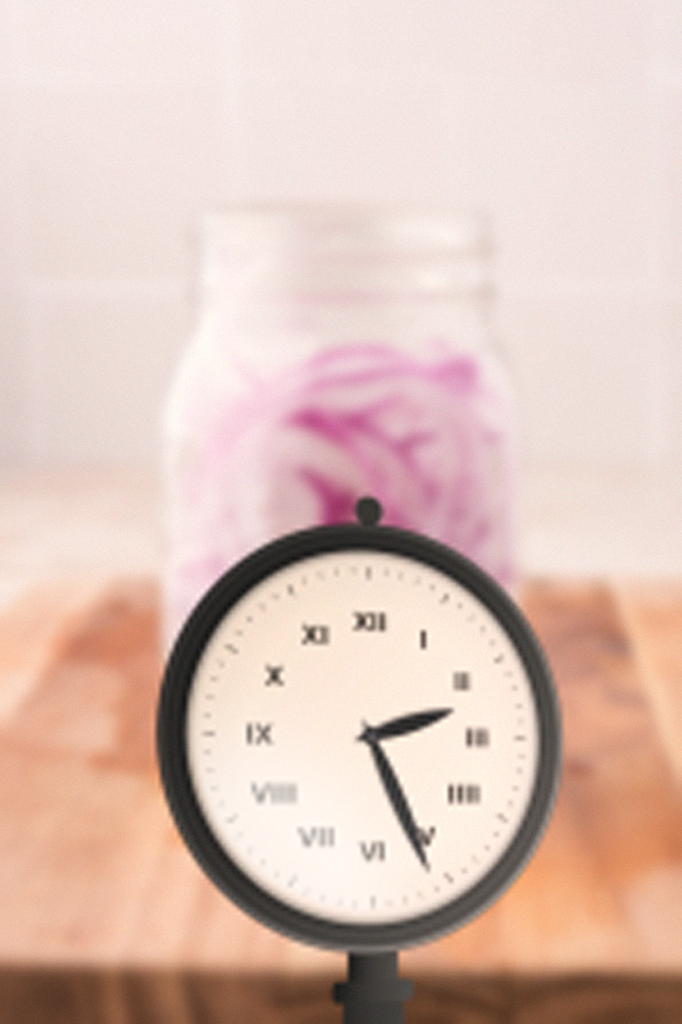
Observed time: 2:26
